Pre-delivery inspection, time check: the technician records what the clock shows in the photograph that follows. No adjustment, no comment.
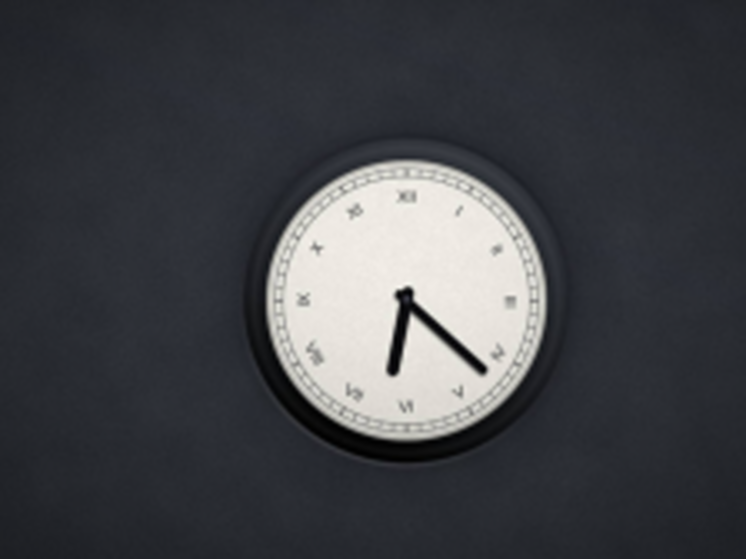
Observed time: 6:22
